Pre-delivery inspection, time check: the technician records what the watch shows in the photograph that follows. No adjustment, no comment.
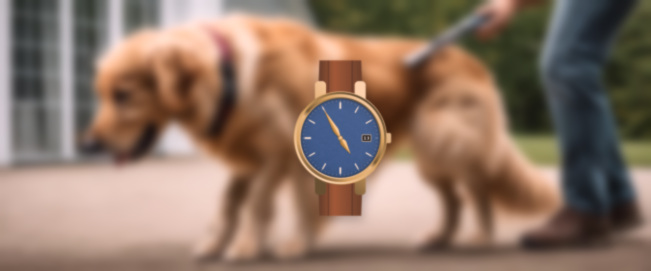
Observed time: 4:55
